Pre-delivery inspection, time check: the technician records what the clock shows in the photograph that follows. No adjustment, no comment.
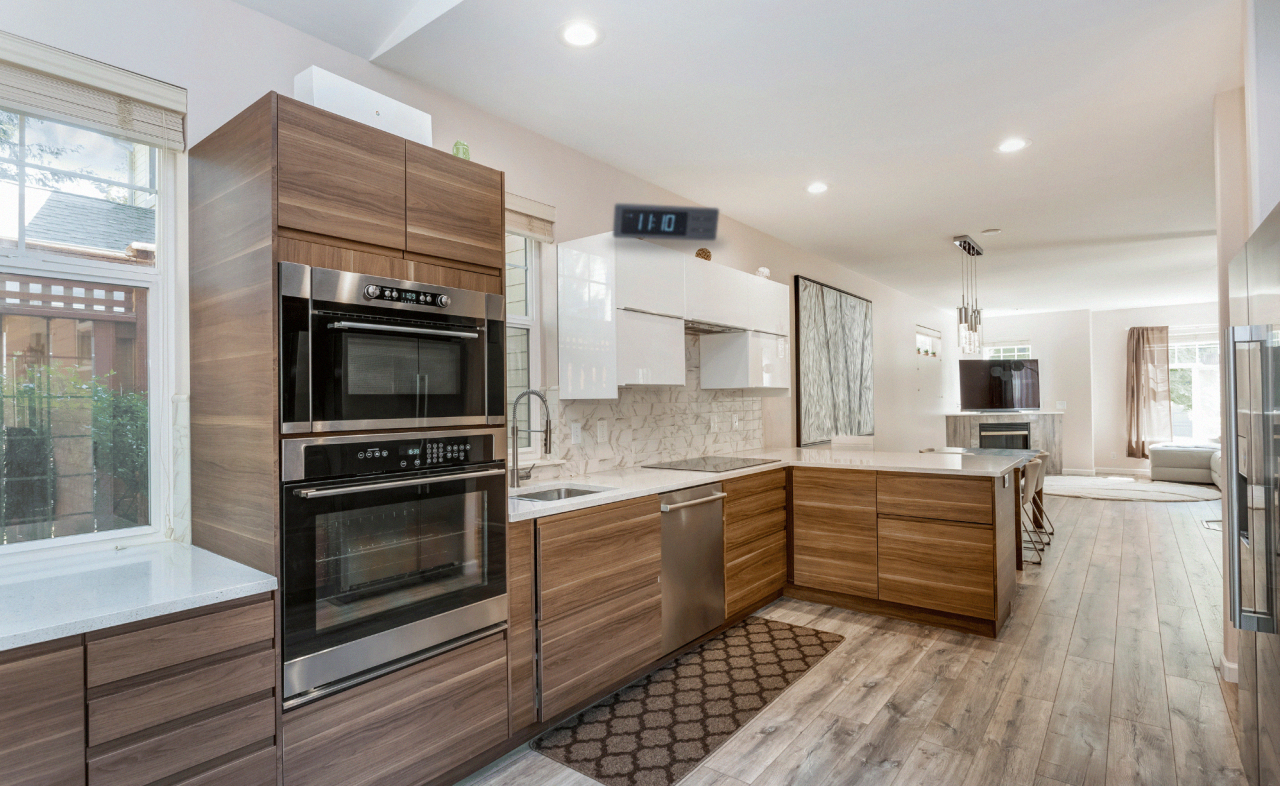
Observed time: 11:10
